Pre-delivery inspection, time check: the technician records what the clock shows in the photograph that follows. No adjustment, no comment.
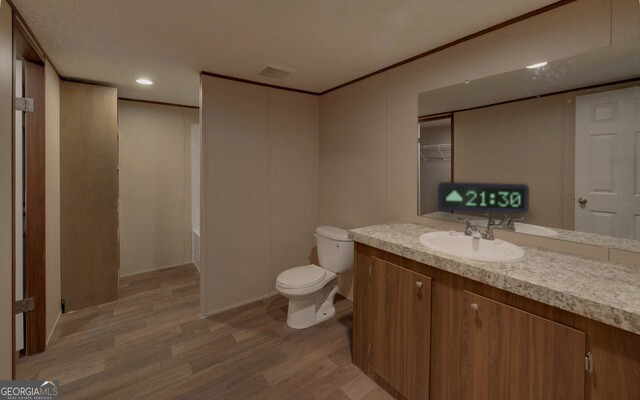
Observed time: 21:30
